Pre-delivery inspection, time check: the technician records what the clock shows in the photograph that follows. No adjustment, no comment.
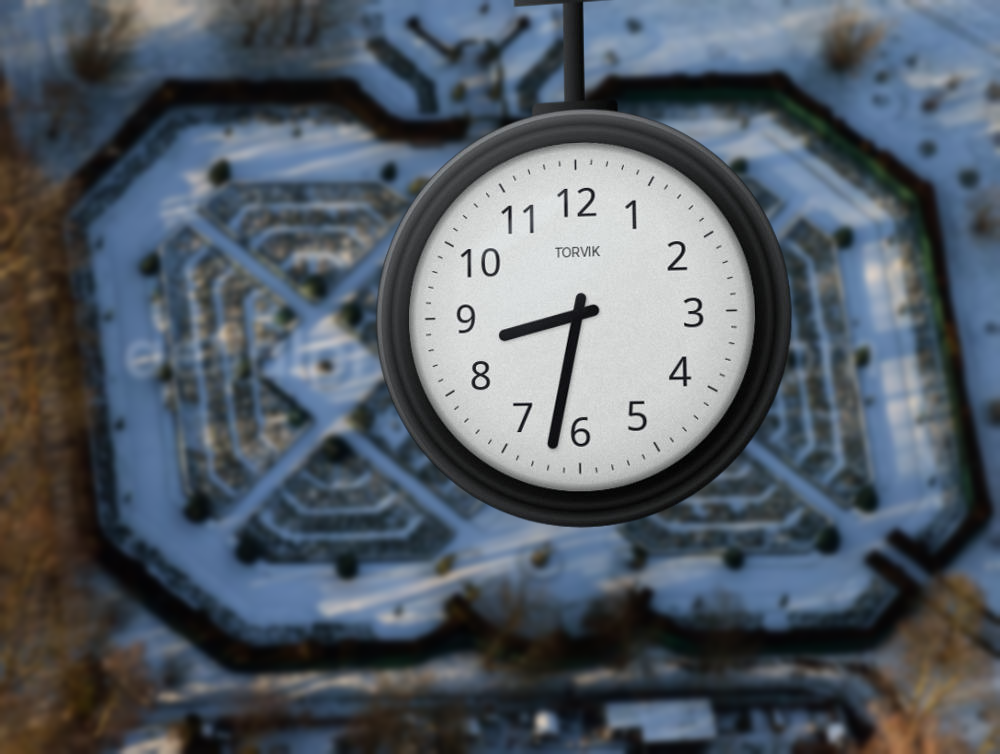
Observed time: 8:32
